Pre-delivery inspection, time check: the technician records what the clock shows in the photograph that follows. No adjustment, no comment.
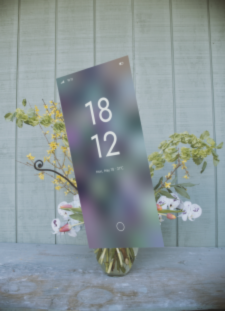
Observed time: 18:12
